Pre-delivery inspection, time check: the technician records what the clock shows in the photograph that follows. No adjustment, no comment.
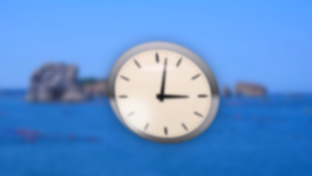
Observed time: 3:02
